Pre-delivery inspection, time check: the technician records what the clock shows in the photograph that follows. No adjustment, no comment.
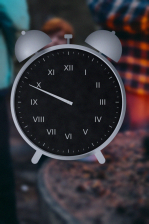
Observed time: 9:49
